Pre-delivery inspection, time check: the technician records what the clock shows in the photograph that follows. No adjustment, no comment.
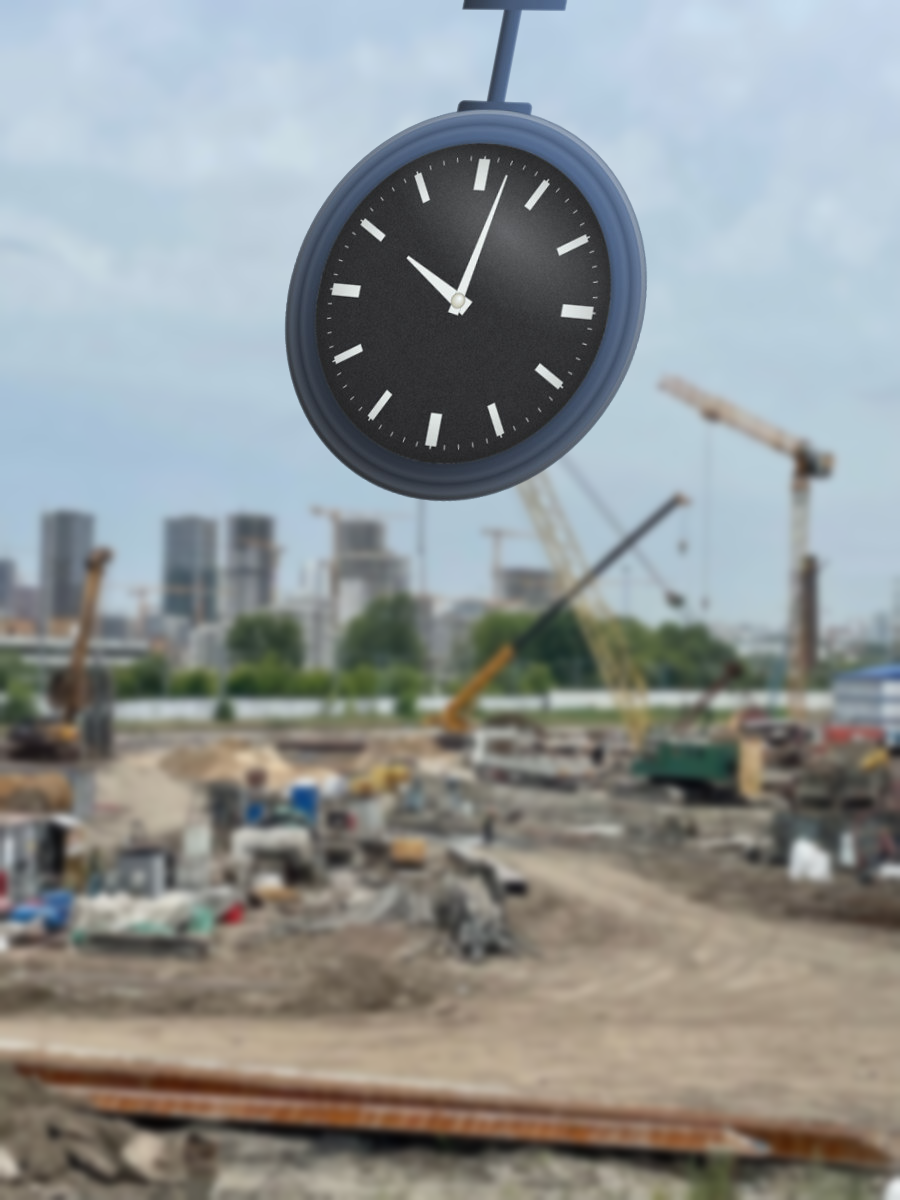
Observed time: 10:02
